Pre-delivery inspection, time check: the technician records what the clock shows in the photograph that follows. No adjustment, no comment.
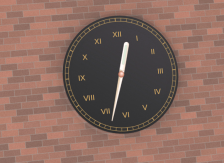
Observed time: 12:33
